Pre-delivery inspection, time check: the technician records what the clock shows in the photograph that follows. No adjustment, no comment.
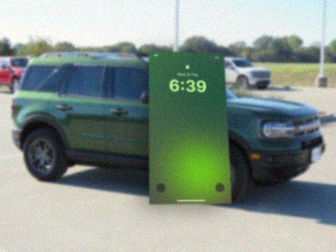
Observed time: 6:39
